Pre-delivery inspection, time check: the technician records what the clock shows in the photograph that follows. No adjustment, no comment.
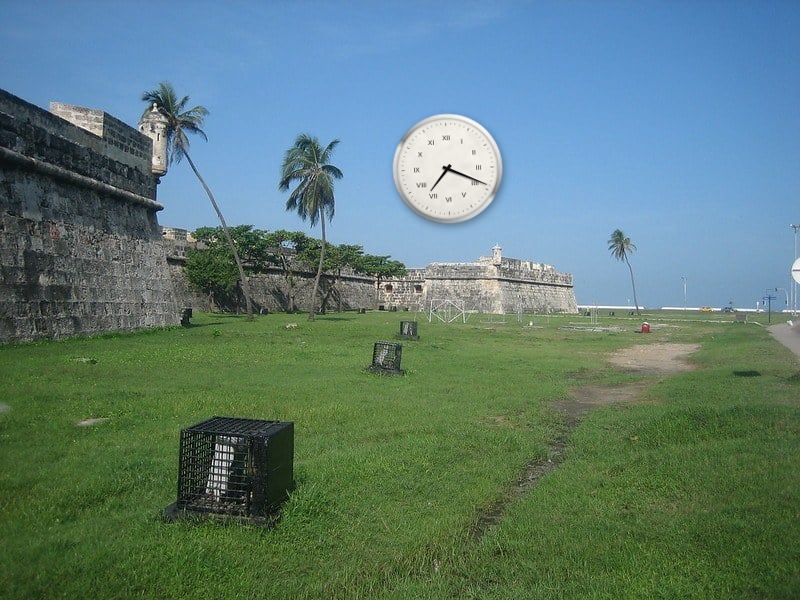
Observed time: 7:19
